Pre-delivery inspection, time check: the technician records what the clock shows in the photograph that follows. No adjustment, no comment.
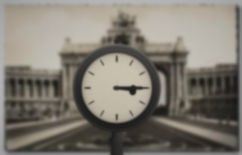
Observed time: 3:15
